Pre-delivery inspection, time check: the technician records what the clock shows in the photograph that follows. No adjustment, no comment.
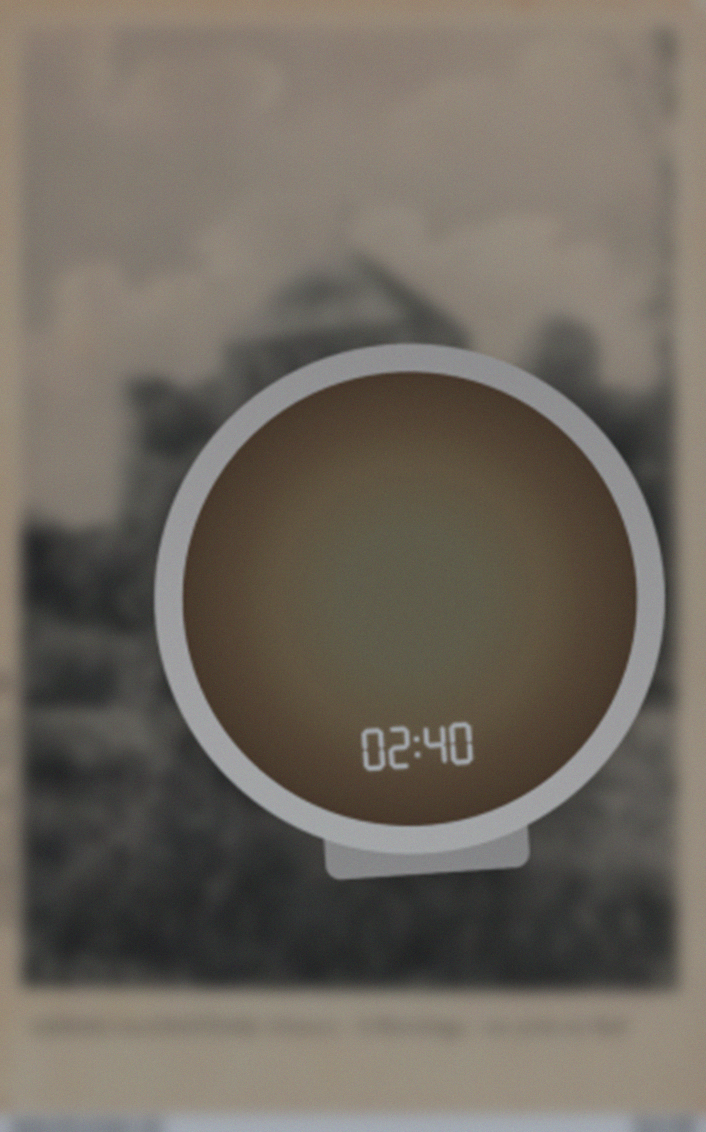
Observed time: 2:40
